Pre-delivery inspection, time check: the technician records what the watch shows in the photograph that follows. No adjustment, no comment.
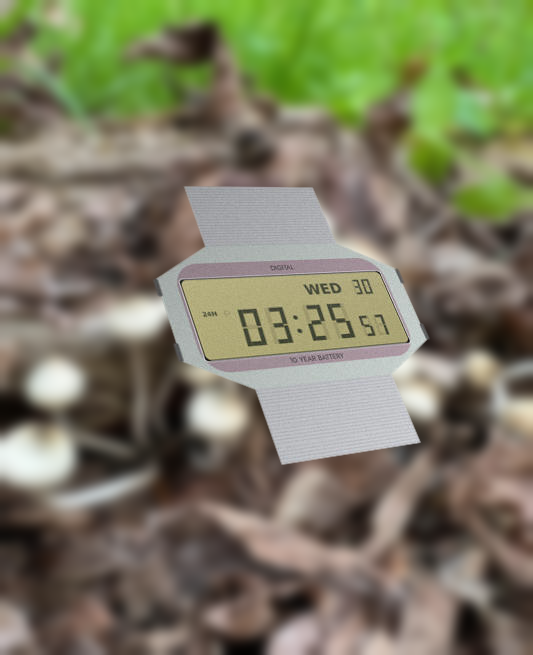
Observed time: 3:25:57
